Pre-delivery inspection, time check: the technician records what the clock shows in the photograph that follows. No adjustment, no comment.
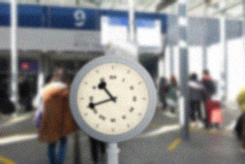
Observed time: 10:42
